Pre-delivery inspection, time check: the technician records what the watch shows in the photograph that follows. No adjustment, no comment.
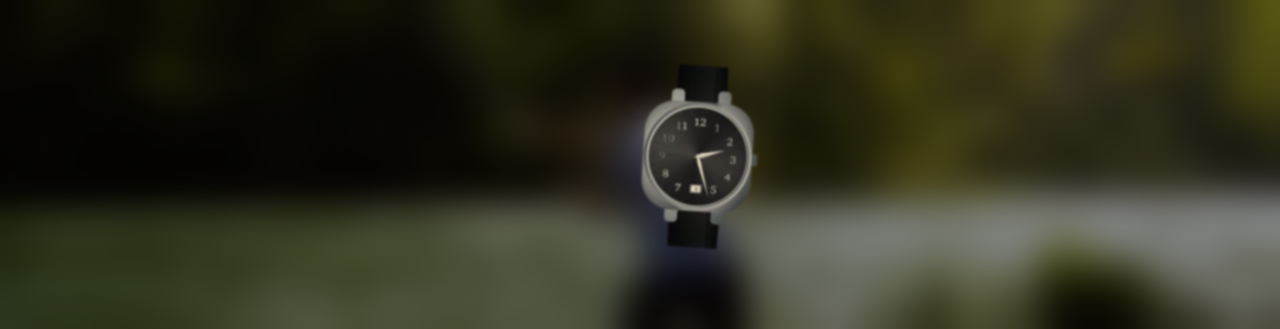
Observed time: 2:27
